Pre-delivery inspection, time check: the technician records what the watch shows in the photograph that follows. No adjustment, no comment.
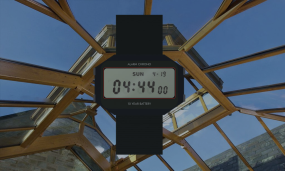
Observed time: 4:44:00
